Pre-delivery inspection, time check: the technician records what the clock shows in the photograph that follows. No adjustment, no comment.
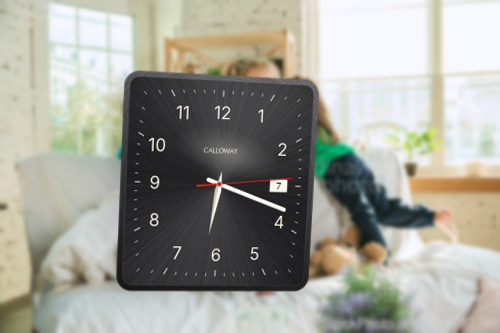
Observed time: 6:18:14
